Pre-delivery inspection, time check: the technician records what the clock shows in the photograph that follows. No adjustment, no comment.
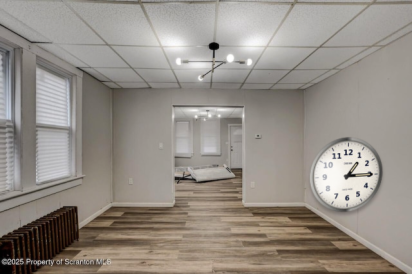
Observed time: 1:15
